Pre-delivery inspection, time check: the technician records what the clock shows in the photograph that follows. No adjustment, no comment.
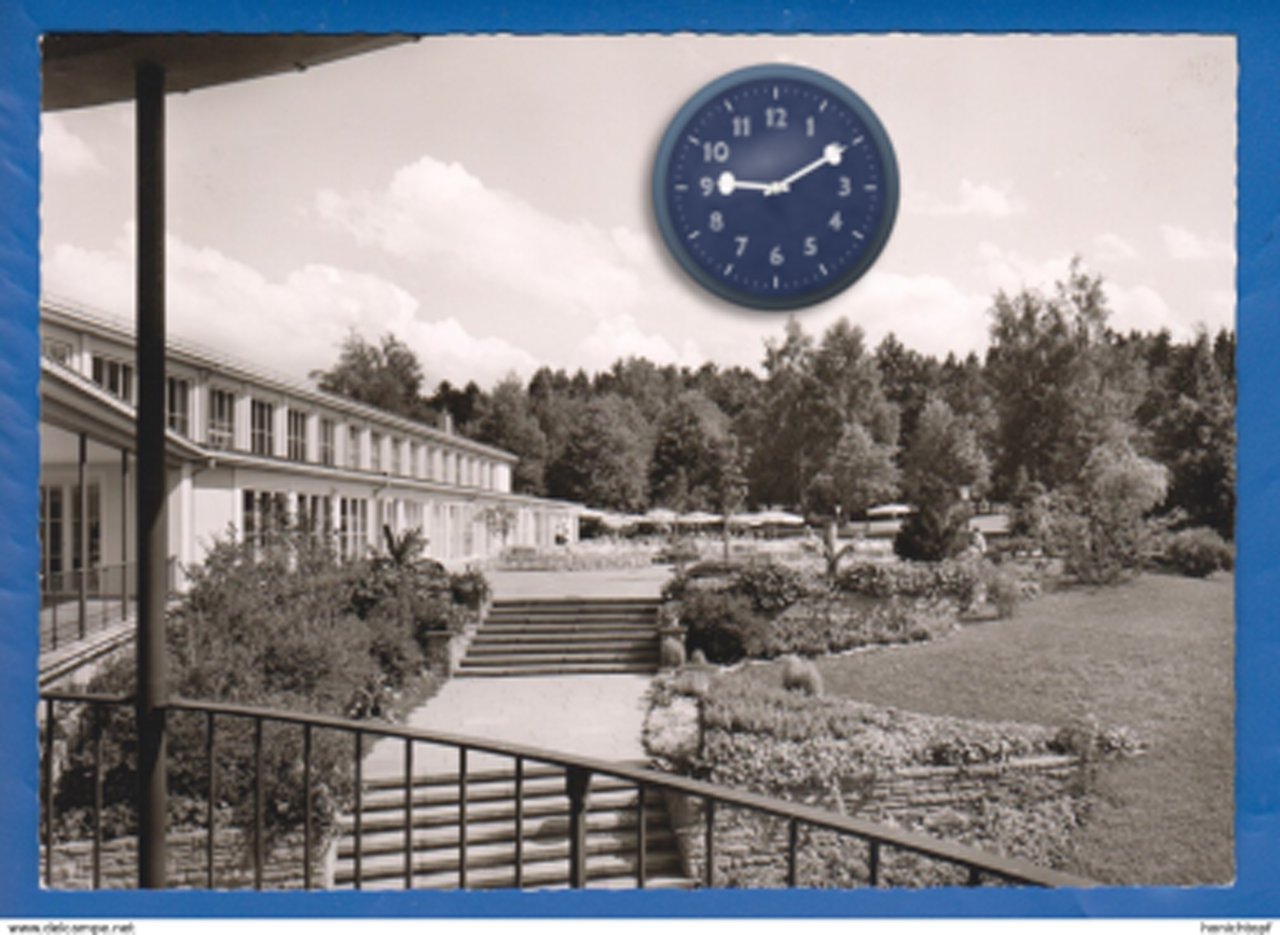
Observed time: 9:10
